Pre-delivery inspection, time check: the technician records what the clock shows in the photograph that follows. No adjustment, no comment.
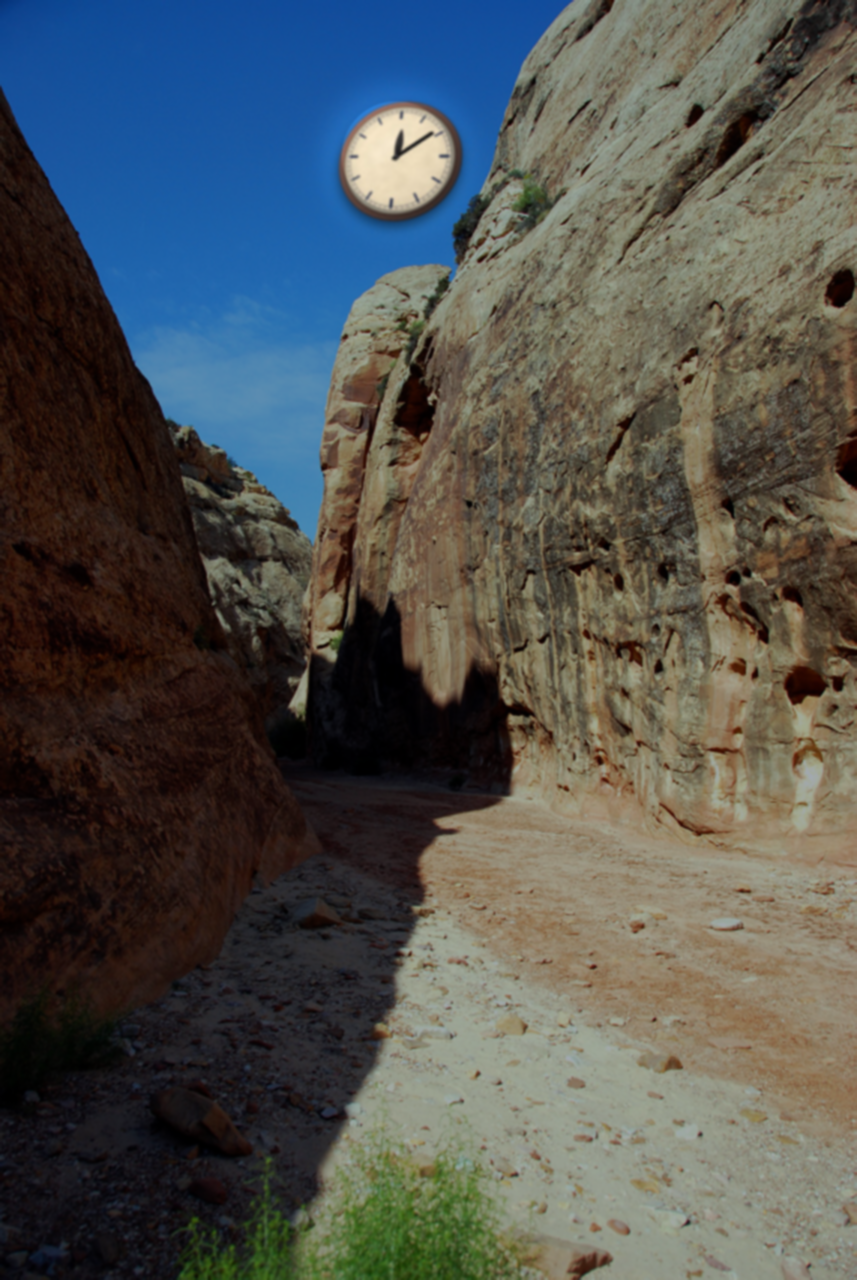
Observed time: 12:09
